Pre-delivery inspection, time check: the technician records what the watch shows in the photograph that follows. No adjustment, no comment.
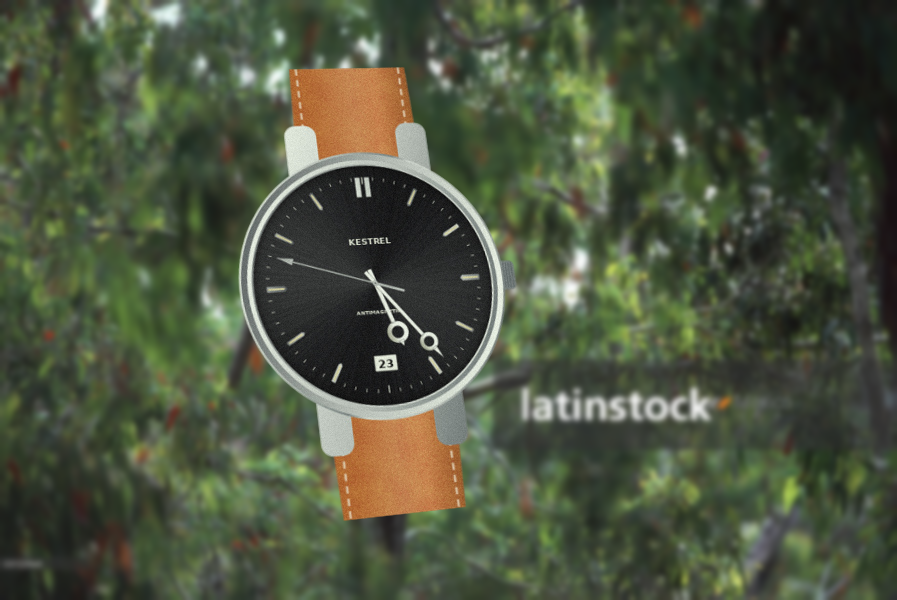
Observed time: 5:23:48
